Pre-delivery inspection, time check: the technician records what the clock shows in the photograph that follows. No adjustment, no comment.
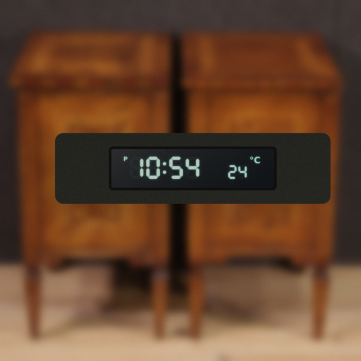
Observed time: 10:54
